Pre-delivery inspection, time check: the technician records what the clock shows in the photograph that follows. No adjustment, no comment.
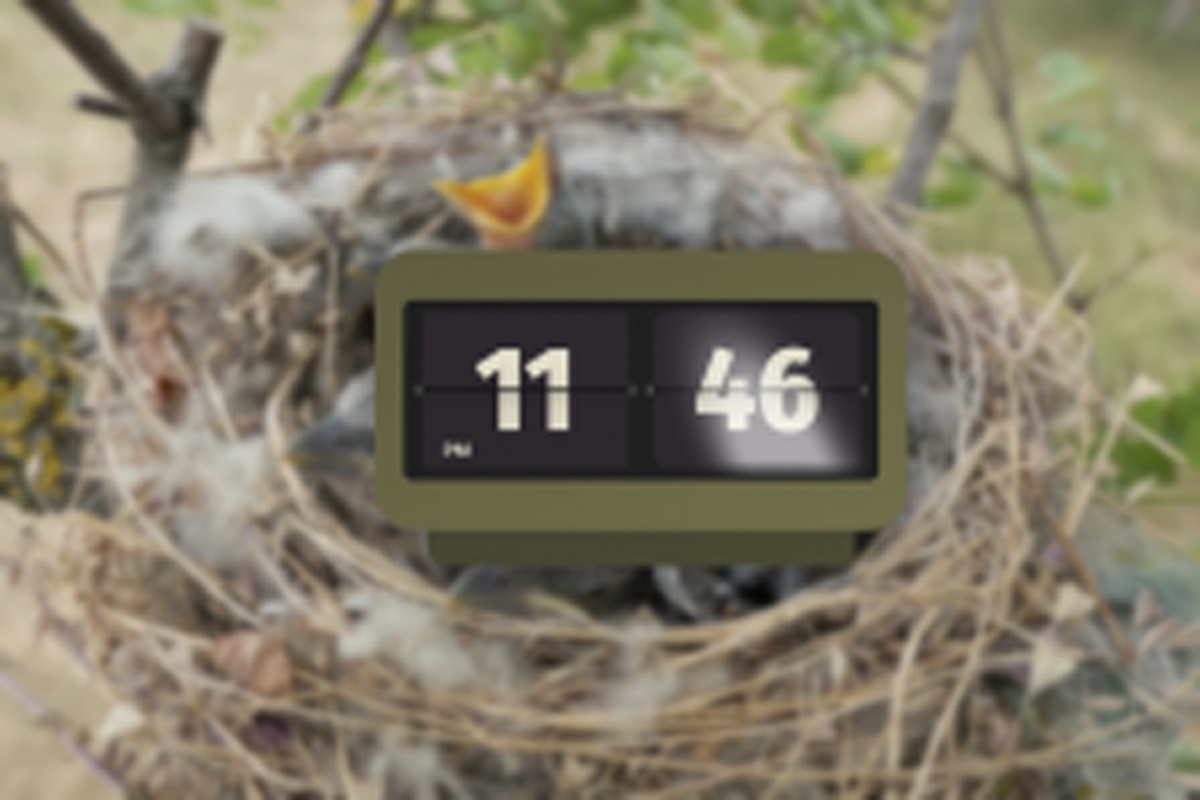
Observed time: 11:46
